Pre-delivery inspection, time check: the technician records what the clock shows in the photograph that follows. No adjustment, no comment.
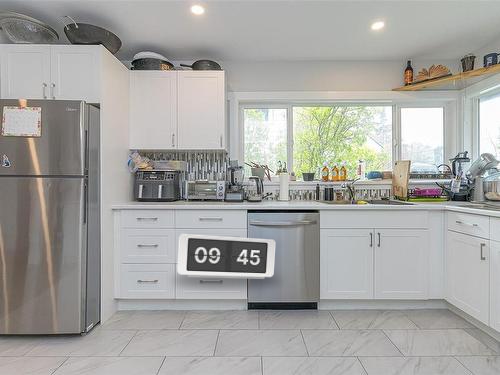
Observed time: 9:45
